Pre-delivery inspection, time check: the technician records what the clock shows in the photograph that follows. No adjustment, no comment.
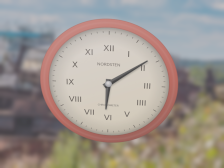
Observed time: 6:09
